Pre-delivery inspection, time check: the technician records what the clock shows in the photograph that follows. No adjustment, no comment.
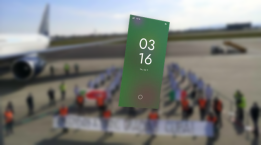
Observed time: 3:16
